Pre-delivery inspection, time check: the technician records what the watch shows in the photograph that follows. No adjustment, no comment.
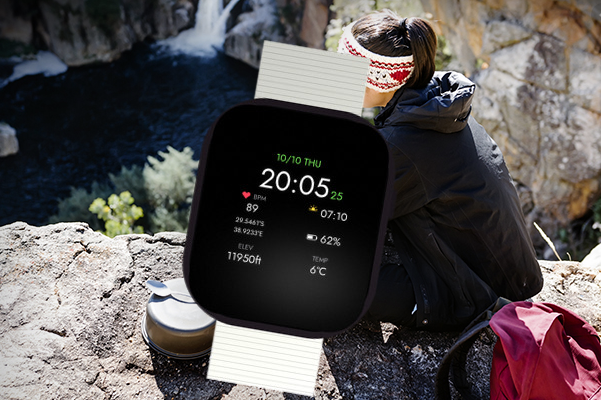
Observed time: 20:05:25
